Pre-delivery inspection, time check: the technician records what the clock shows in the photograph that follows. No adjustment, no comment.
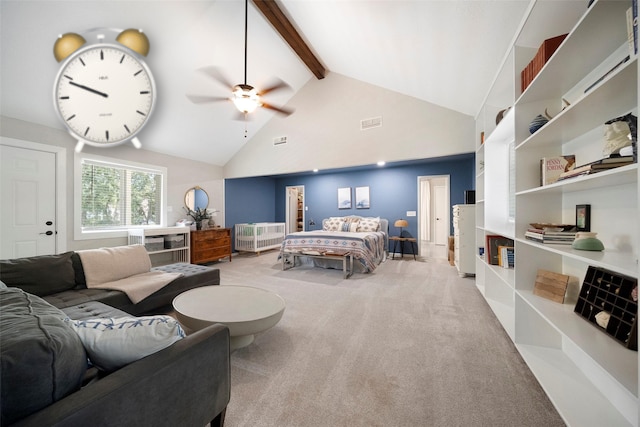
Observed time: 9:49
